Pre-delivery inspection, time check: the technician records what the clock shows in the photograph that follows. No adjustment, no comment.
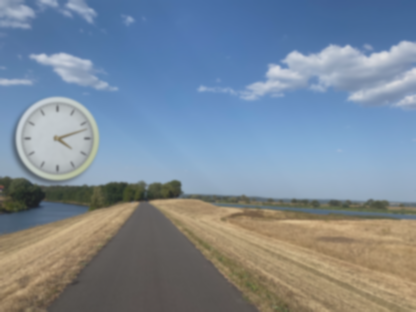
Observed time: 4:12
